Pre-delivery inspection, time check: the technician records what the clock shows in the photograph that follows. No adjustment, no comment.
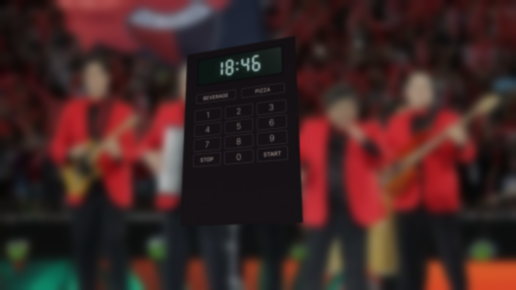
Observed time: 18:46
